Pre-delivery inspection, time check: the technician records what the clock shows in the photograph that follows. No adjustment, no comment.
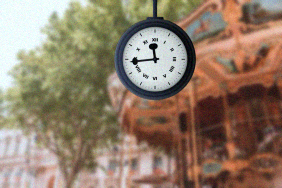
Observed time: 11:44
